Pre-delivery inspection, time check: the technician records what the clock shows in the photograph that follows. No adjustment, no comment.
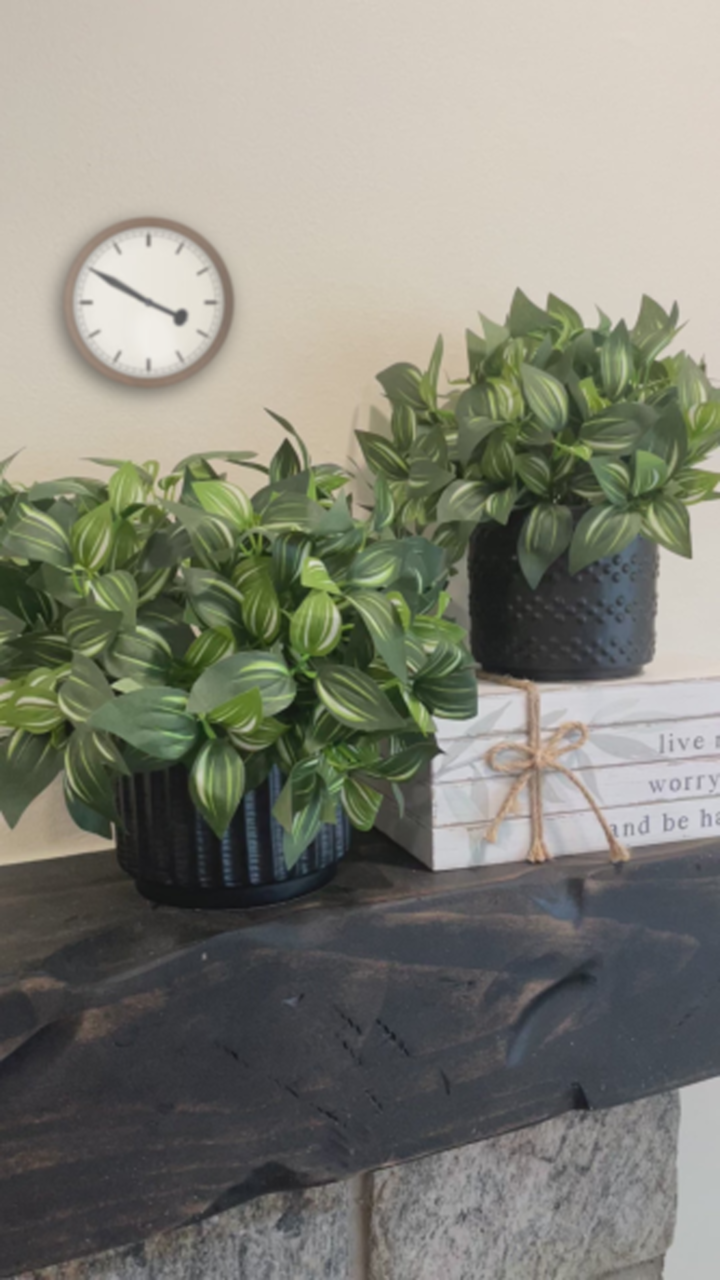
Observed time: 3:50
